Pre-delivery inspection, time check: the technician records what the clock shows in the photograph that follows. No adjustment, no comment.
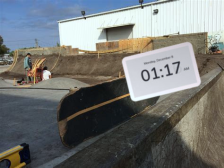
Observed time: 1:17
